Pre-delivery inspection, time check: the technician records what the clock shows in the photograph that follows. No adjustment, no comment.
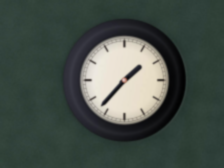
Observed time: 1:37
